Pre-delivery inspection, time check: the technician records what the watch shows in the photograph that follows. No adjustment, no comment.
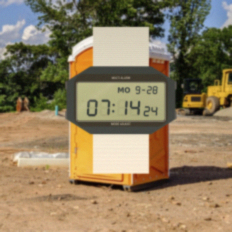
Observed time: 7:14:24
